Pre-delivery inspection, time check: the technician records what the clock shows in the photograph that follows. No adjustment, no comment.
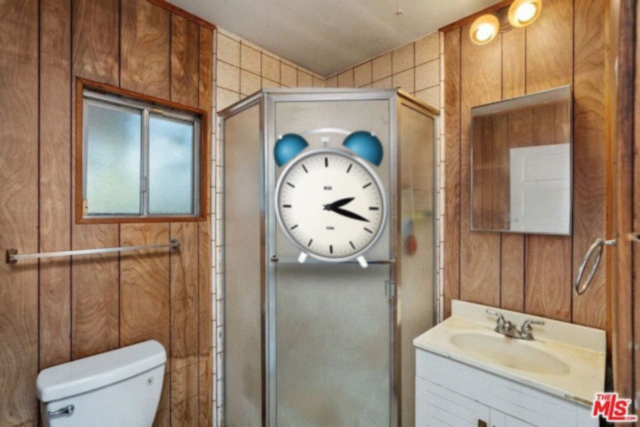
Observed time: 2:18
